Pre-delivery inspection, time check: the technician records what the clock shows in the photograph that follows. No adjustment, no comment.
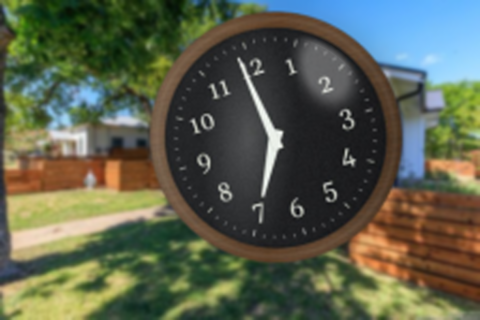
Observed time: 6:59
